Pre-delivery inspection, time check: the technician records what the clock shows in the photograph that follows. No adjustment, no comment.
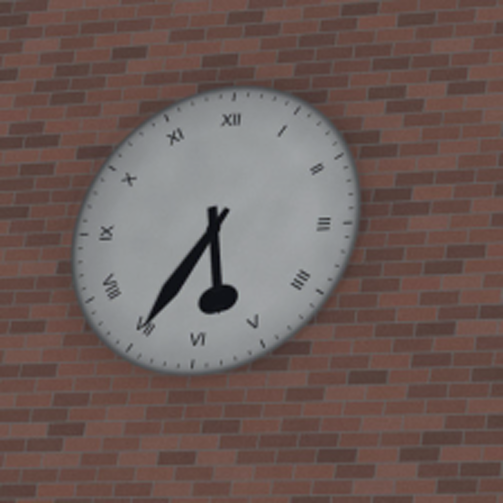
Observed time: 5:35
